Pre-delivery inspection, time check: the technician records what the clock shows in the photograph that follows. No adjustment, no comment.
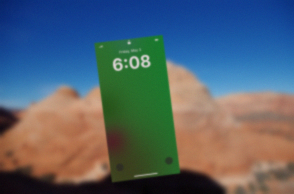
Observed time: 6:08
